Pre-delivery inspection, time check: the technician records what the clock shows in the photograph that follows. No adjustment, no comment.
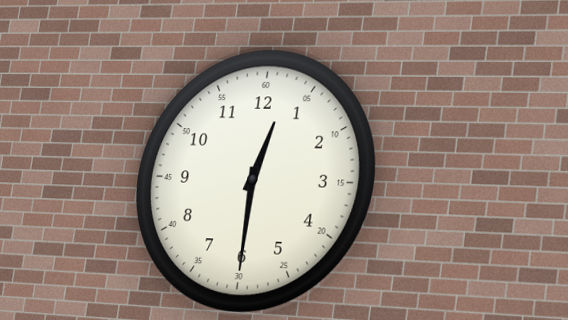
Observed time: 12:30
